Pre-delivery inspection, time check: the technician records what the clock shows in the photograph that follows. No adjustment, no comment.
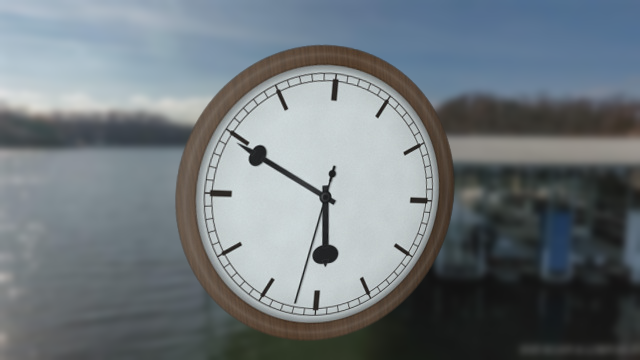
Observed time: 5:49:32
